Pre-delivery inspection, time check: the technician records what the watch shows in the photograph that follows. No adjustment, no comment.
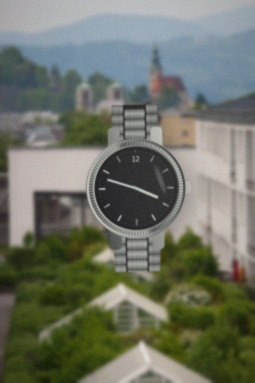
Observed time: 3:48
